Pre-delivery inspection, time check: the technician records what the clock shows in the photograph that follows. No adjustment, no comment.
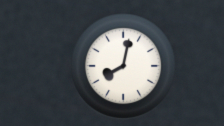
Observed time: 8:02
